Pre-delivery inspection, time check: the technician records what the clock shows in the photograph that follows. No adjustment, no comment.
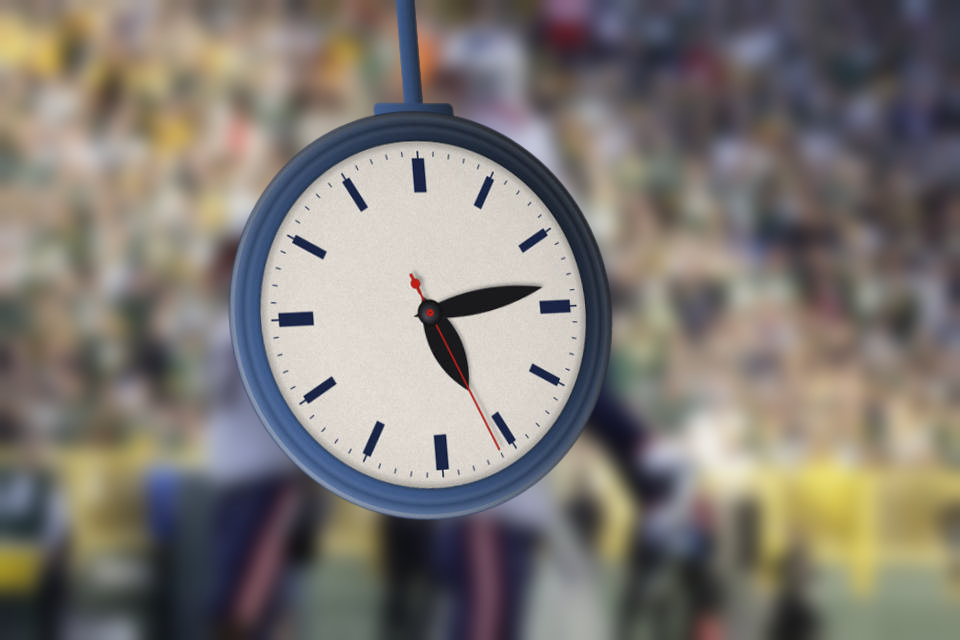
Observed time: 5:13:26
